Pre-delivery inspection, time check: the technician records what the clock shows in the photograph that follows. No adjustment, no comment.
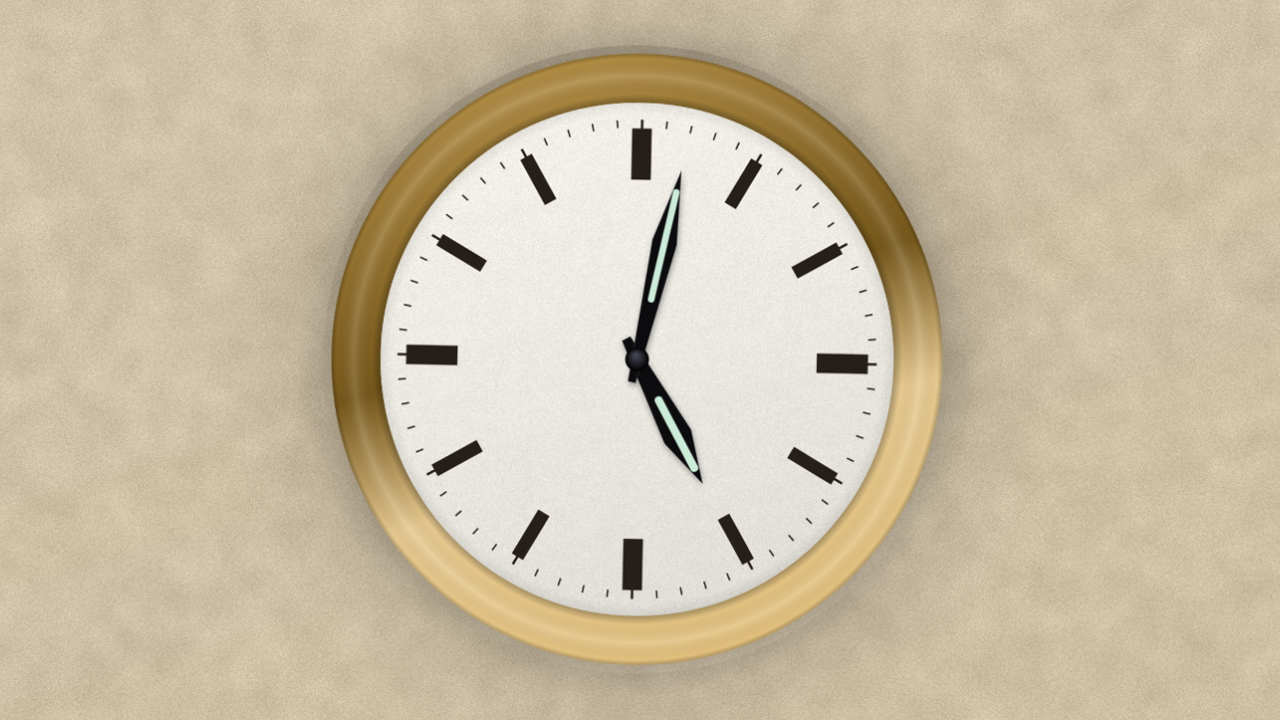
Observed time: 5:02
